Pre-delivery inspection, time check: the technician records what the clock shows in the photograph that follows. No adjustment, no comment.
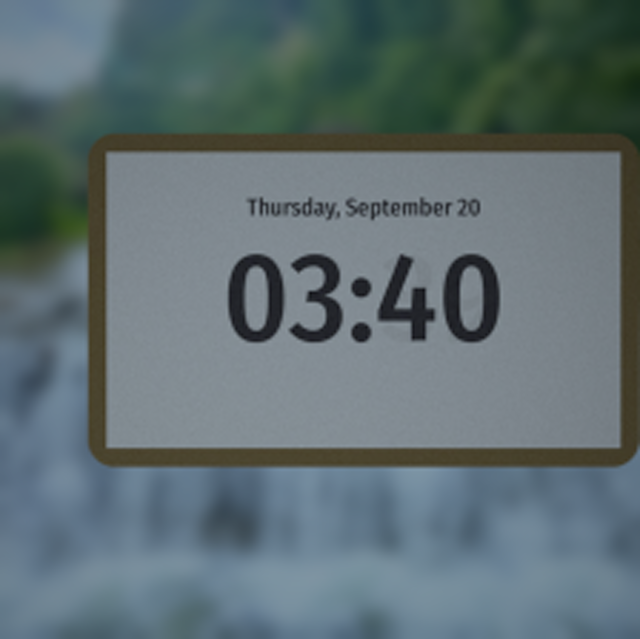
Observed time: 3:40
